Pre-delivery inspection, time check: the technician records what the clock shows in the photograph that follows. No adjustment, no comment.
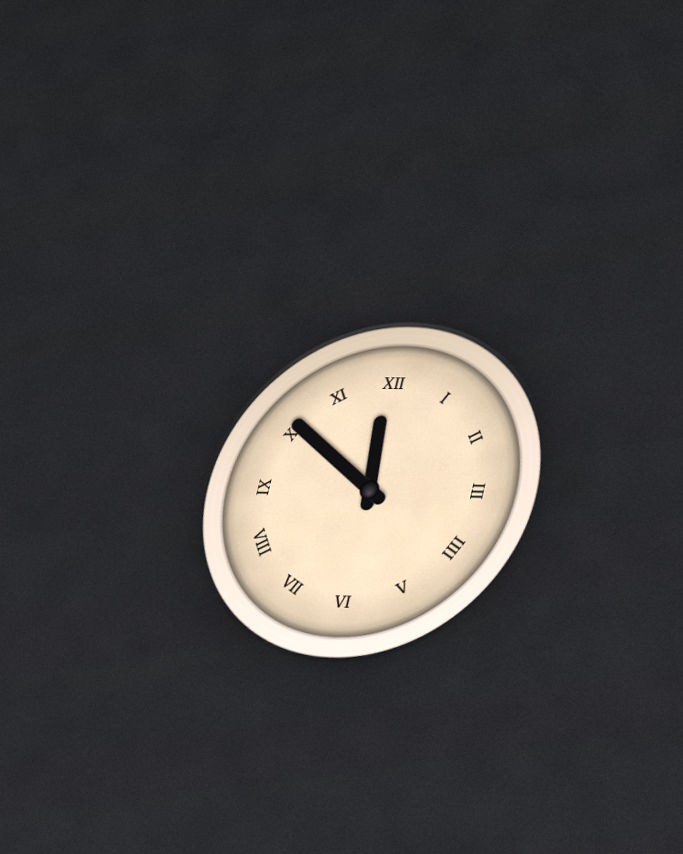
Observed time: 11:51
